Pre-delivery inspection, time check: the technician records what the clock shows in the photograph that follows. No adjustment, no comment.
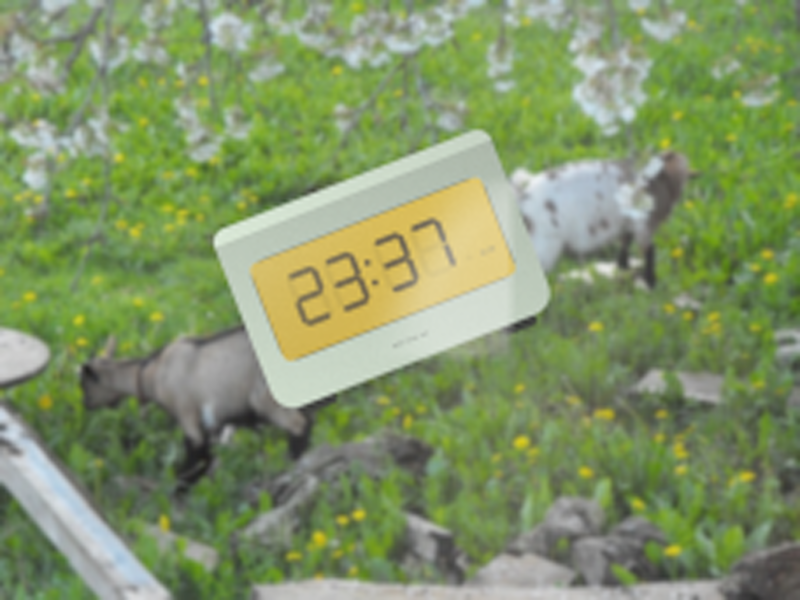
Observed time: 23:37
